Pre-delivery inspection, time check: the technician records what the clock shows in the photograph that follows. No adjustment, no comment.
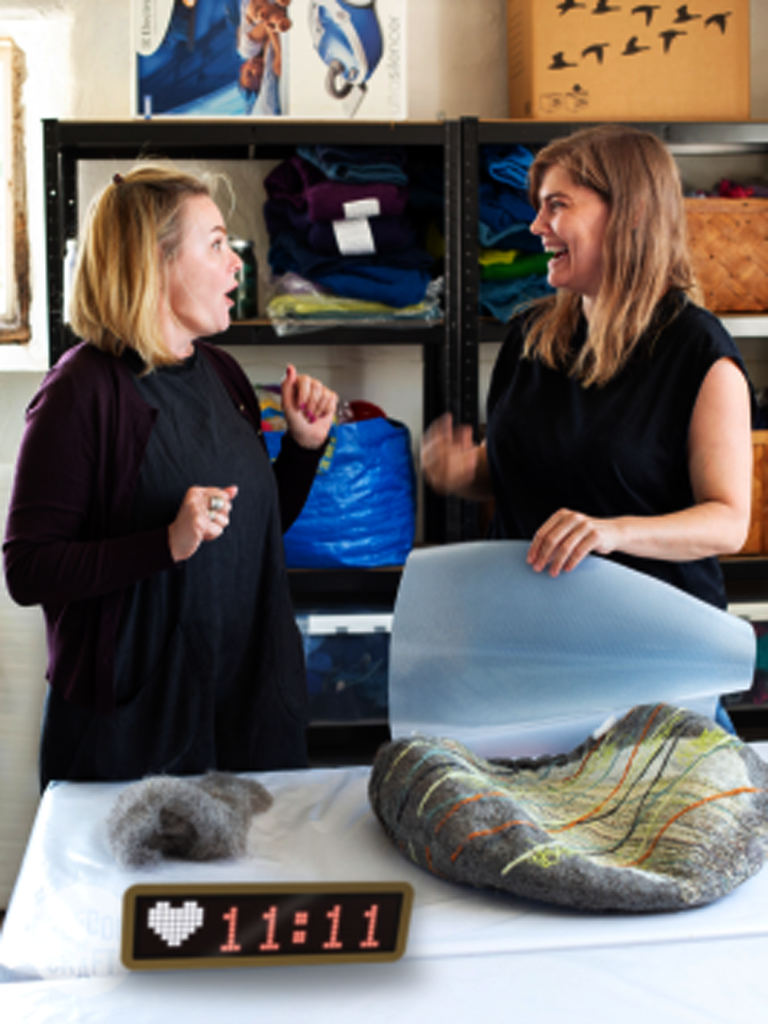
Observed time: 11:11
